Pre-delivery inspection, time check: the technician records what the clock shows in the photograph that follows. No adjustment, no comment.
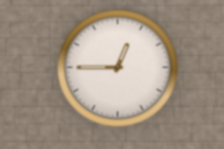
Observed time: 12:45
